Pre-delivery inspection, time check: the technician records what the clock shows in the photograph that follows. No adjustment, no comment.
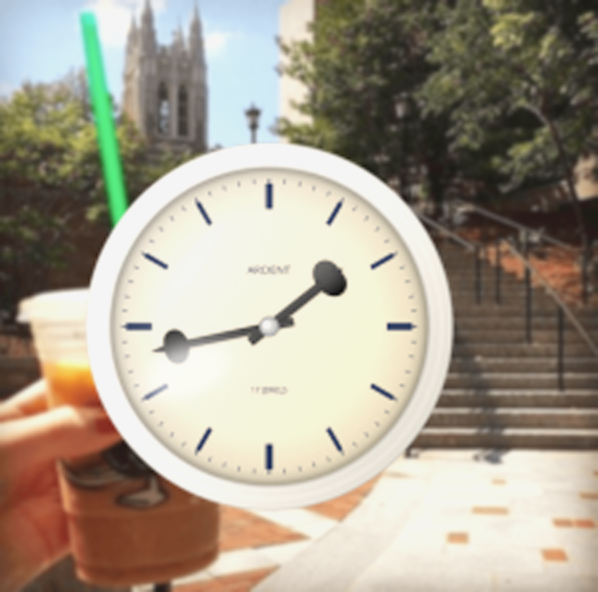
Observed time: 1:43
